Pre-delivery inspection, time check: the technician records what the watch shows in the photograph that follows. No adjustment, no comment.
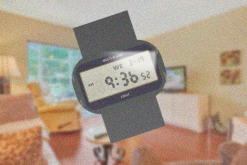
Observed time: 9:36:52
